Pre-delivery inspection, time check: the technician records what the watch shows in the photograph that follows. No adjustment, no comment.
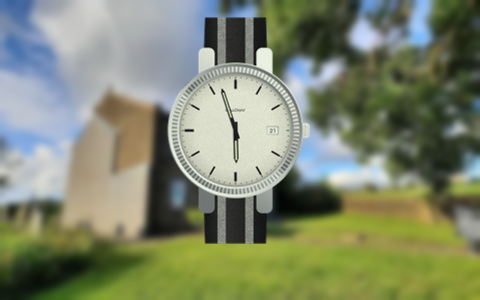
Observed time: 5:57
